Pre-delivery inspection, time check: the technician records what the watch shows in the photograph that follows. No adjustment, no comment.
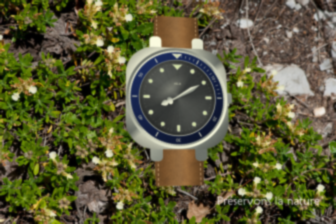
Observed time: 8:10
